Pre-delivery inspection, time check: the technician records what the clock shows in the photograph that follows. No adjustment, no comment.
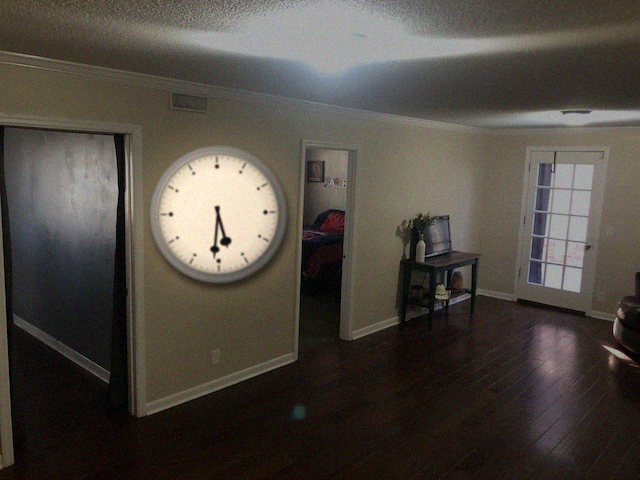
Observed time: 5:31
